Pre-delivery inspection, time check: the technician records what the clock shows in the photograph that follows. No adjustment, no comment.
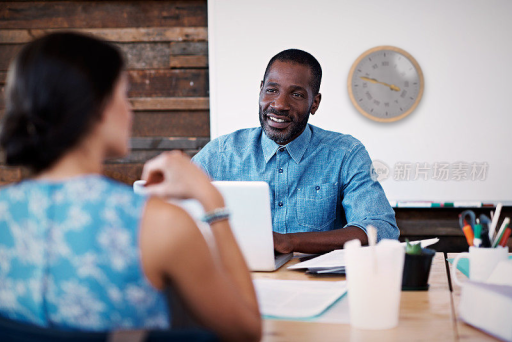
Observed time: 3:48
